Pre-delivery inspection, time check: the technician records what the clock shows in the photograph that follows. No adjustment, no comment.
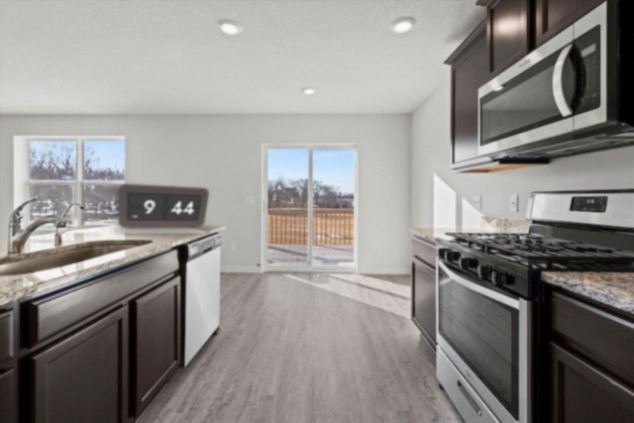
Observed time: 9:44
